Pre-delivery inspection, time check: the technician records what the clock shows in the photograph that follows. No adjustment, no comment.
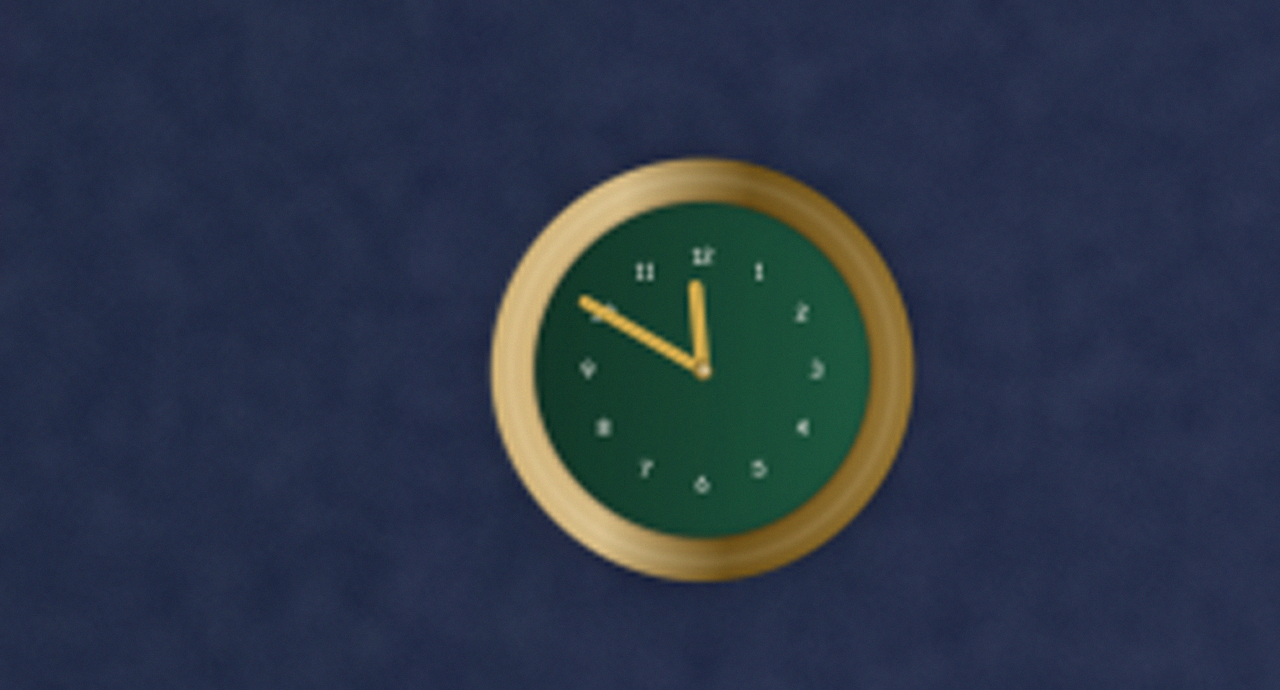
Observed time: 11:50
